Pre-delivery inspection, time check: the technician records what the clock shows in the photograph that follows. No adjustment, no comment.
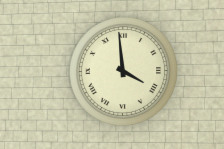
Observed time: 3:59
